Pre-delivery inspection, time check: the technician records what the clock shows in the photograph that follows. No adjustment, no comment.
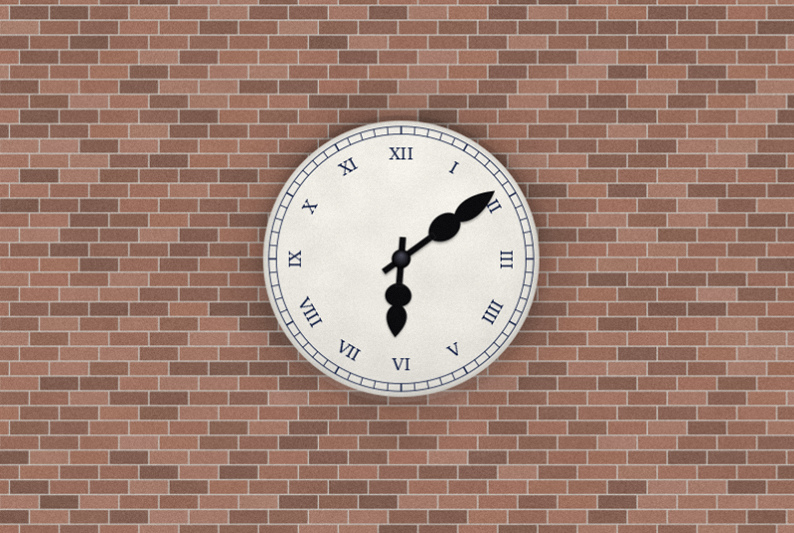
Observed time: 6:09
